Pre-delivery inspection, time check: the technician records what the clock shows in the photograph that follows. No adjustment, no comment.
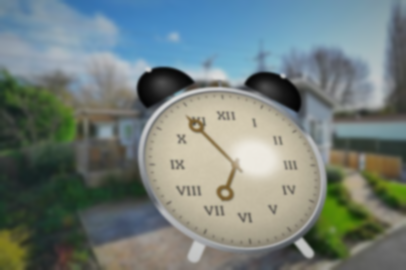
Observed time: 6:54
